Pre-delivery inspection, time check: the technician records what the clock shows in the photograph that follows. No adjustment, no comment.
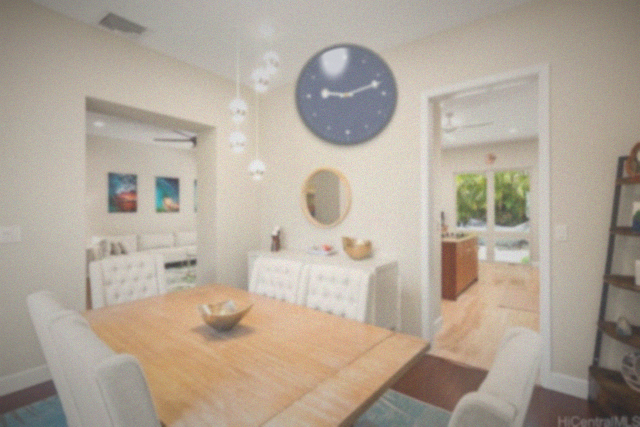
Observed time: 9:12
